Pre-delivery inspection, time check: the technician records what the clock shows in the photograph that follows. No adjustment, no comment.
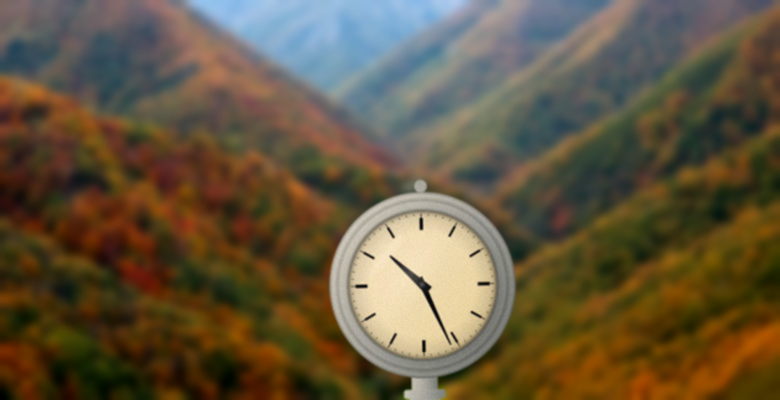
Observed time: 10:26
